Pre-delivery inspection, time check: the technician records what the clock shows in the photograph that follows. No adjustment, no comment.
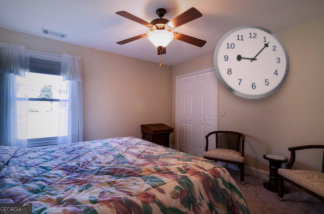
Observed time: 9:07
